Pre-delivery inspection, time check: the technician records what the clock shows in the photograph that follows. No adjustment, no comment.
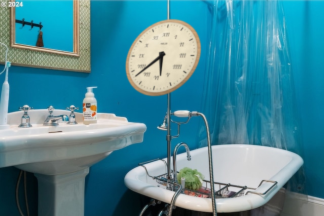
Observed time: 5:38
